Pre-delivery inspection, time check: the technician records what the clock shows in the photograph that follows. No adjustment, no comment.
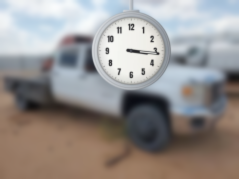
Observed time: 3:16
